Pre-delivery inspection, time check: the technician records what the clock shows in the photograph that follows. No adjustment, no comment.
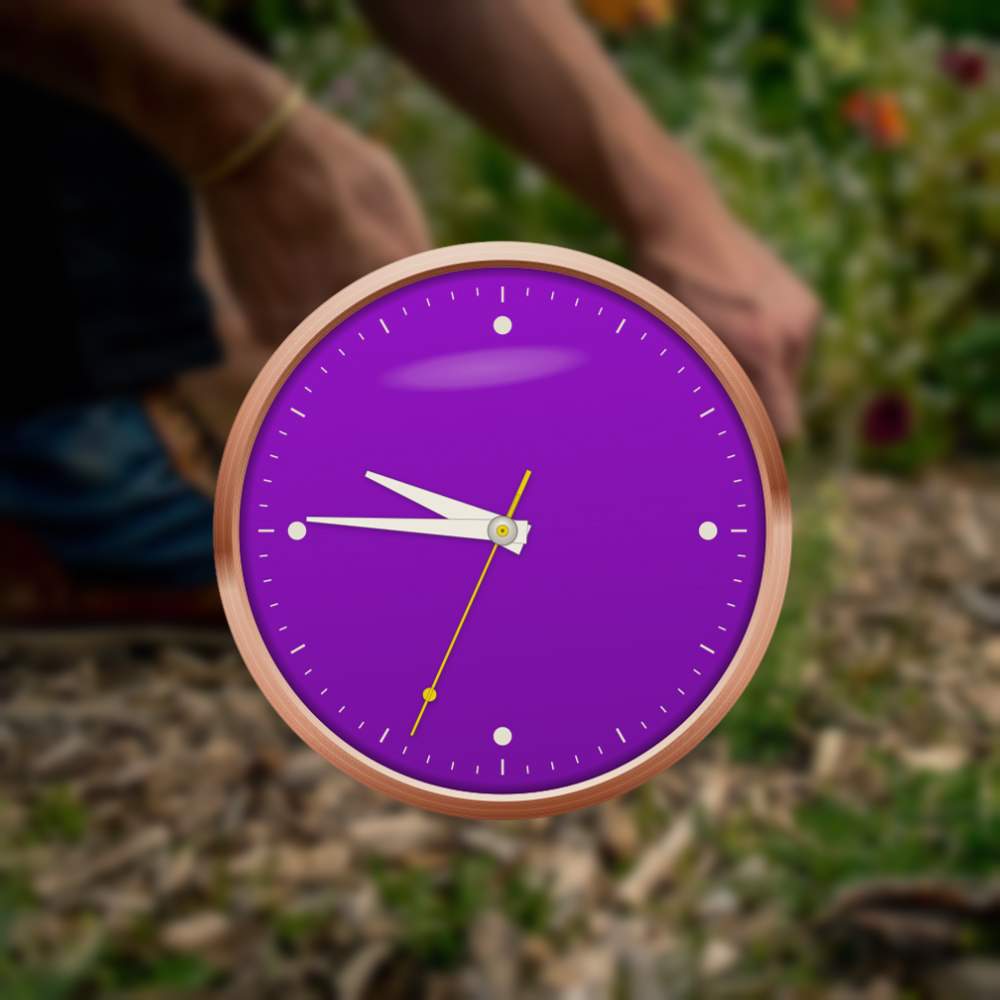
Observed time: 9:45:34
